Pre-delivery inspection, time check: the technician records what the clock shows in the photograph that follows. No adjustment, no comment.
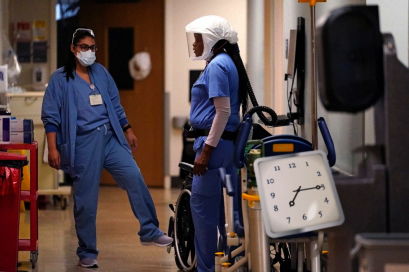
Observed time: 7:15
